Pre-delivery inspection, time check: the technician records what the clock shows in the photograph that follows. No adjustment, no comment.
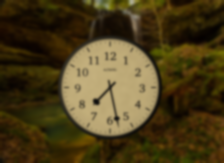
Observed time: 7:28
